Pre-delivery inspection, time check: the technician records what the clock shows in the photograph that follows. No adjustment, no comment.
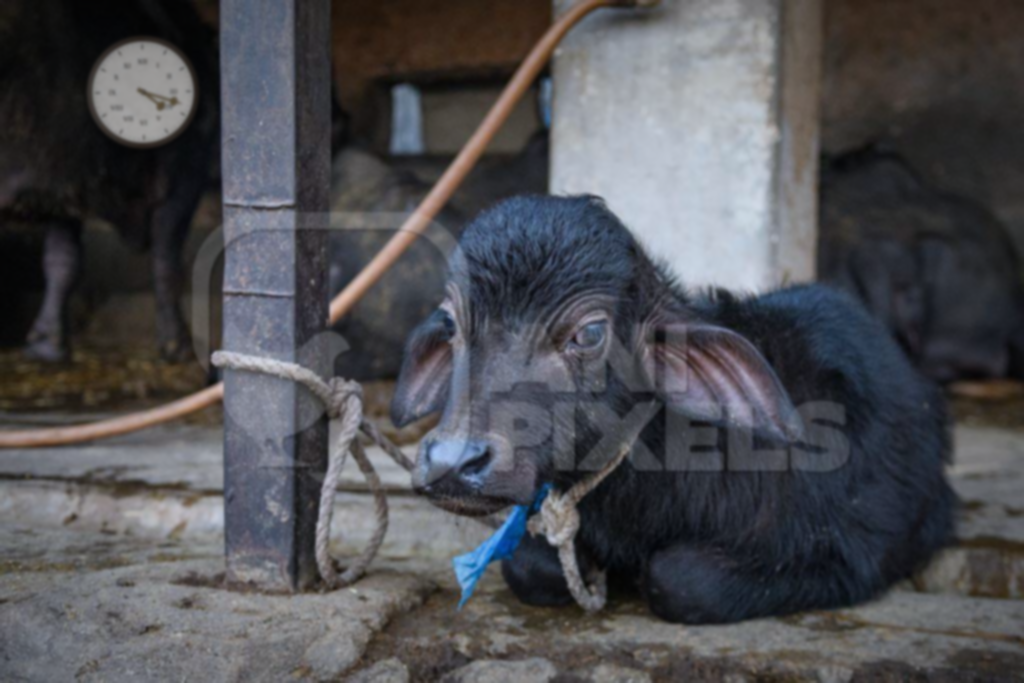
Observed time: 4:18
